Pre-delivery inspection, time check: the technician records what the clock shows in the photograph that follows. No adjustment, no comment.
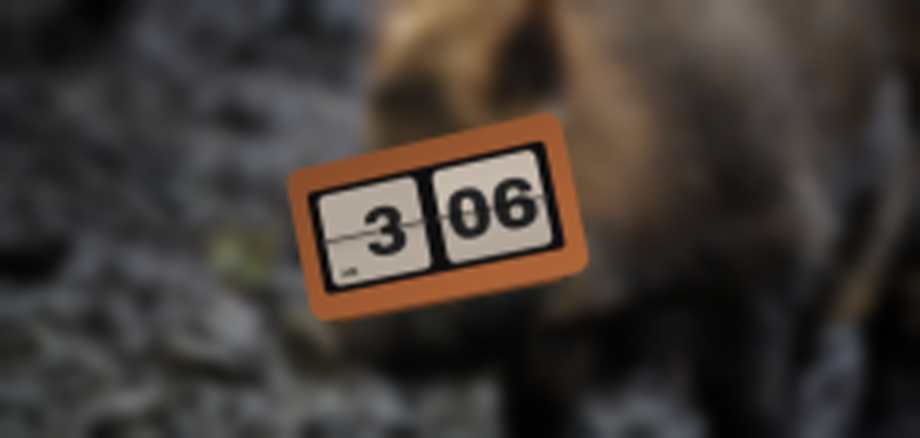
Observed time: 3:06
